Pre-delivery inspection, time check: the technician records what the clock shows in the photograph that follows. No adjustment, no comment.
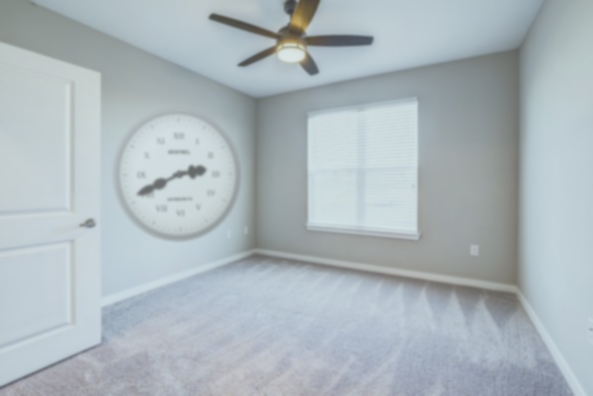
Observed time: 2:41
